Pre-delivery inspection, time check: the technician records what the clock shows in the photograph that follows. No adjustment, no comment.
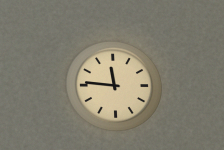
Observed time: 11:46
